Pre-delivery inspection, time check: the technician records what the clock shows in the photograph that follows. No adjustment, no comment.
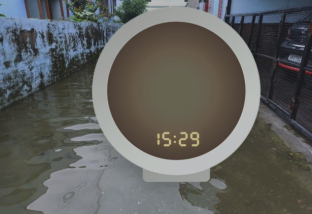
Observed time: 15:29
